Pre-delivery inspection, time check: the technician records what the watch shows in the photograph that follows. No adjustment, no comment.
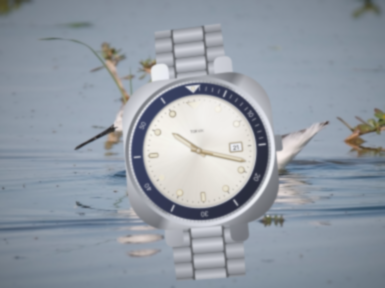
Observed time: 10:18
